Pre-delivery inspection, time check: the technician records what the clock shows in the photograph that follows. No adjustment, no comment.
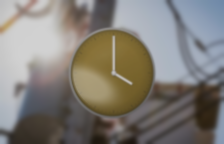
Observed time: 4:00
